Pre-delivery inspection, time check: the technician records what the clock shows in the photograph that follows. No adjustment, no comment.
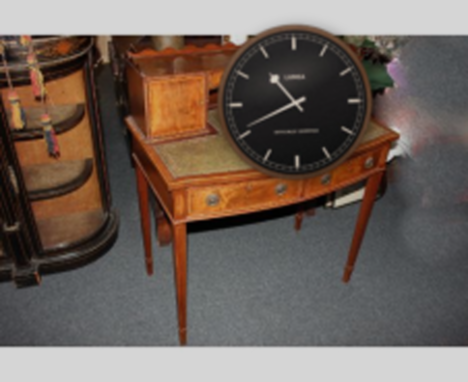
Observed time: 10:41
